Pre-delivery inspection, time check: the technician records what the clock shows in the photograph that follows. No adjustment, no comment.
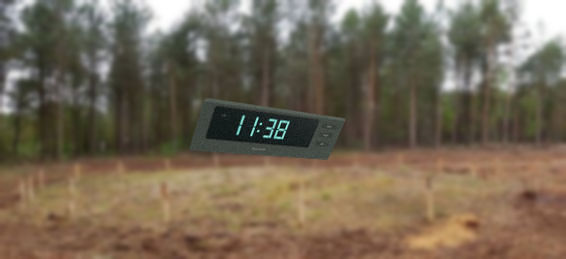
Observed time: 11:38
